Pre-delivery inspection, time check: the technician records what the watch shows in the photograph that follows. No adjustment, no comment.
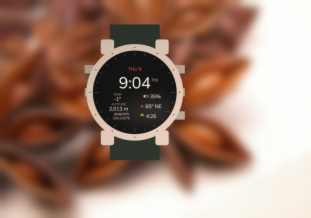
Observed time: 9:04
